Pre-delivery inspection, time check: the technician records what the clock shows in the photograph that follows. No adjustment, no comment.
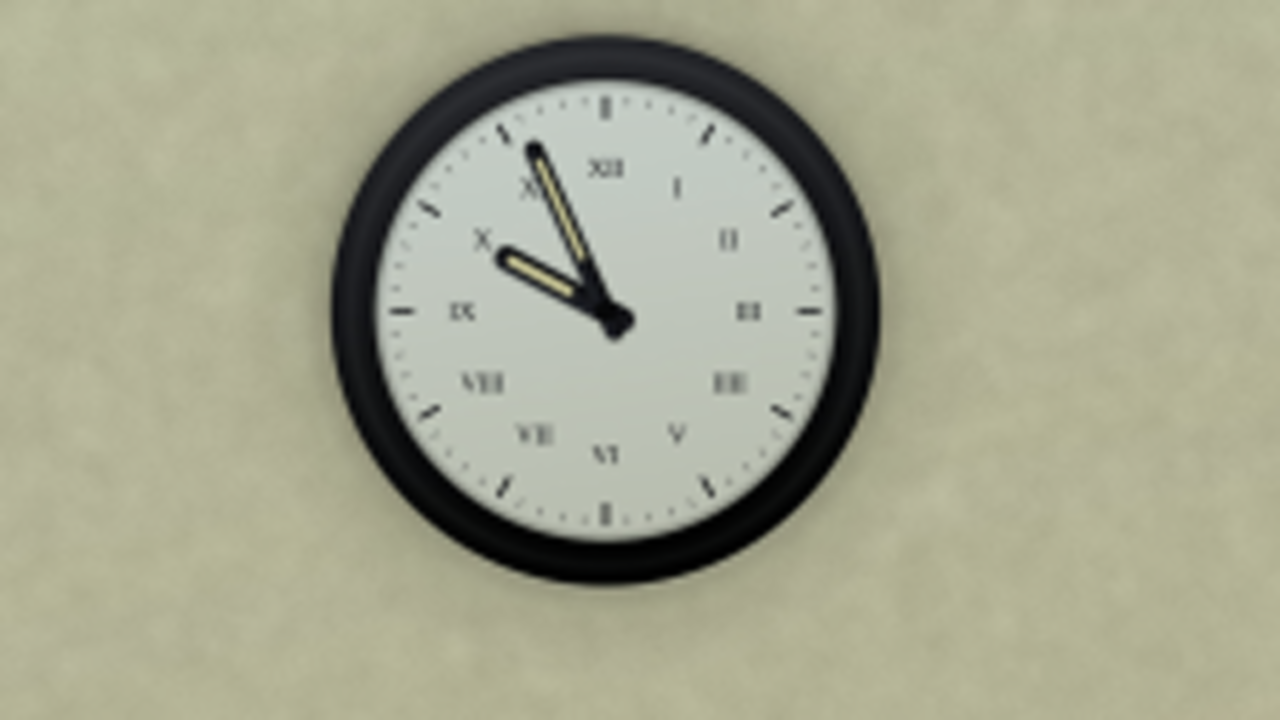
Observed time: 9:56
